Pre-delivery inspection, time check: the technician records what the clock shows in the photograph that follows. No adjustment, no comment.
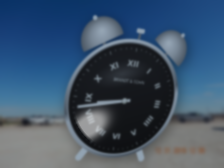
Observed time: 8:43
